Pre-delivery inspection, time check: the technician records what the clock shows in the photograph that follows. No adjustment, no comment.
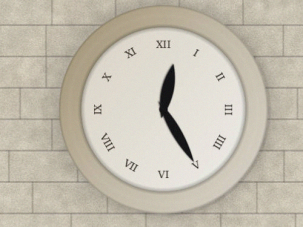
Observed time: 12:25
